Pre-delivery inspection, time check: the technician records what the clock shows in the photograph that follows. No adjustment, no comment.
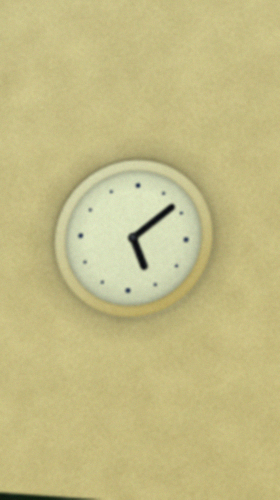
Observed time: 5:08
